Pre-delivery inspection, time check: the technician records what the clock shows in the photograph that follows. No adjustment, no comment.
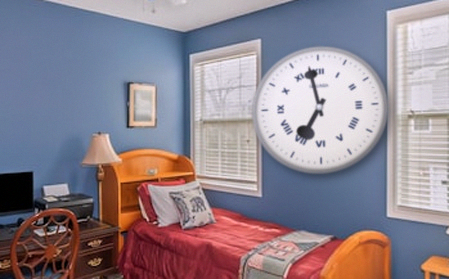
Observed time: 6:58
